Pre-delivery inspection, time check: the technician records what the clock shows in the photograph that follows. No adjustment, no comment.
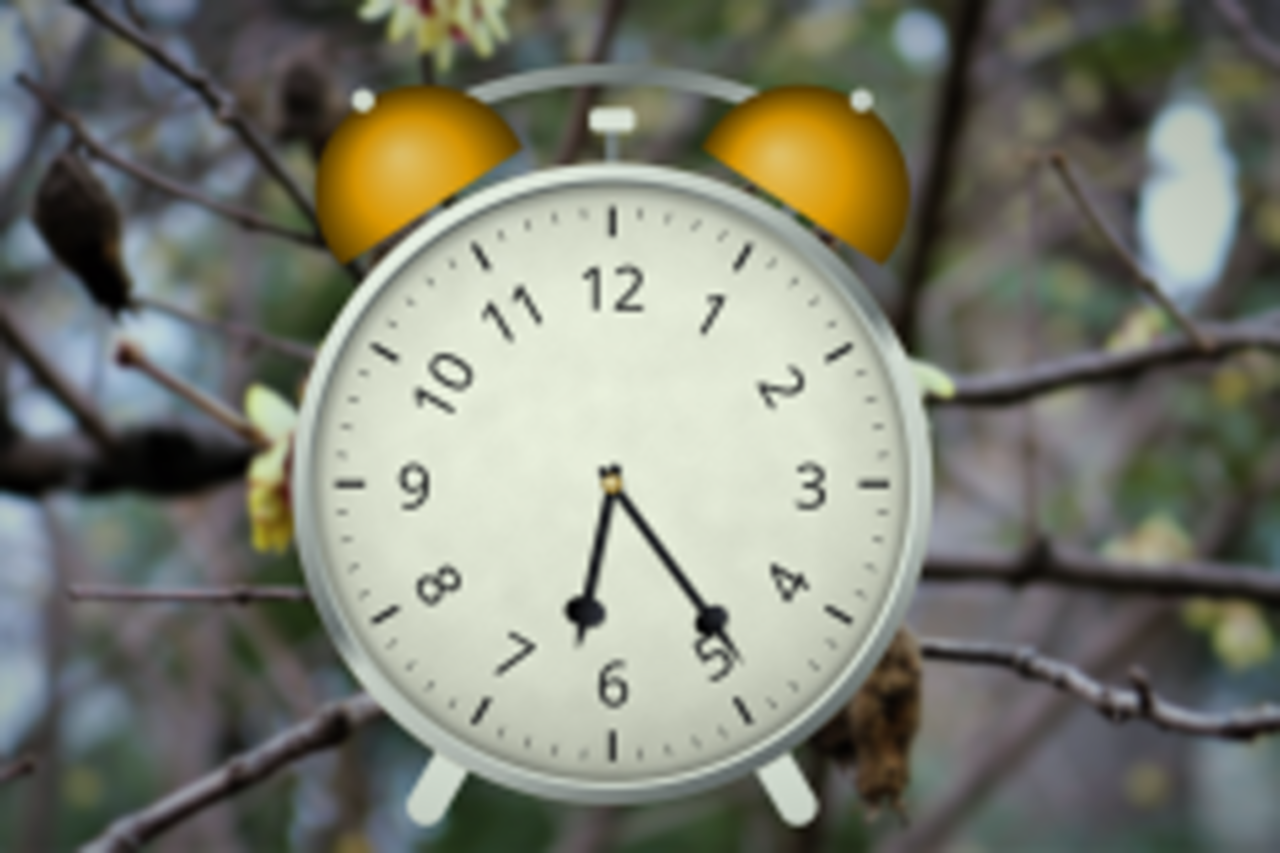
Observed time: 6:24
